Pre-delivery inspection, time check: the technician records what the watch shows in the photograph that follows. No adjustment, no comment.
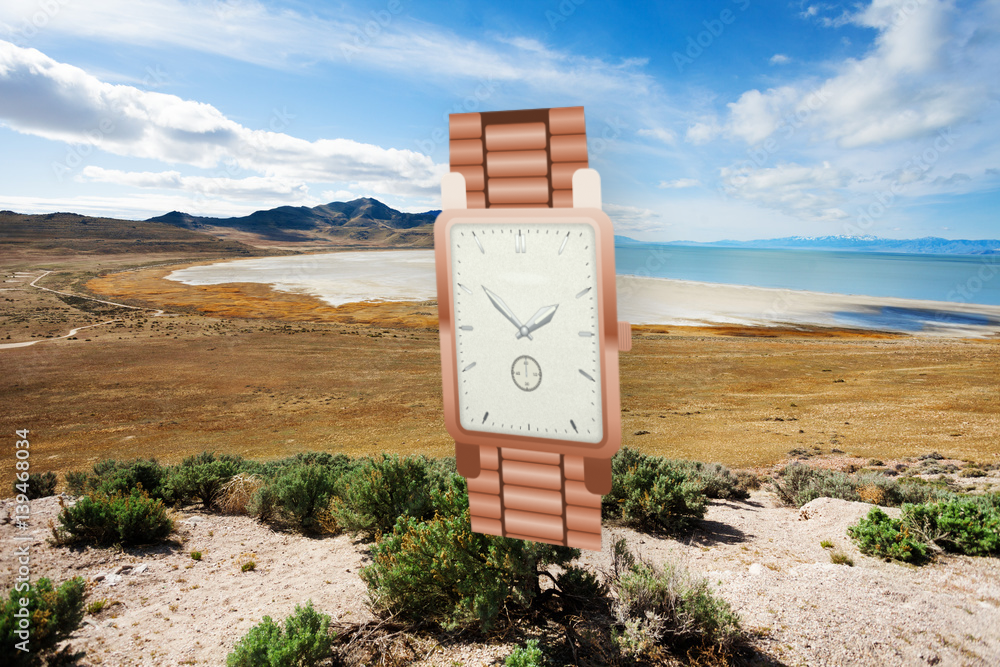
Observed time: 1:52
